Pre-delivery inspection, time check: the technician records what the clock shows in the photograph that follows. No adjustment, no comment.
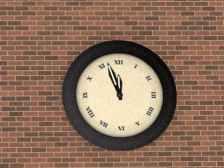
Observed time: 11:57
